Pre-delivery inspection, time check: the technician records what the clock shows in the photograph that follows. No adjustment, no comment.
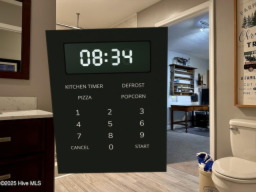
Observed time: 8:34
